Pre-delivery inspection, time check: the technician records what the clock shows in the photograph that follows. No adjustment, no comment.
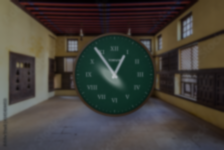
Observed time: 12:54
